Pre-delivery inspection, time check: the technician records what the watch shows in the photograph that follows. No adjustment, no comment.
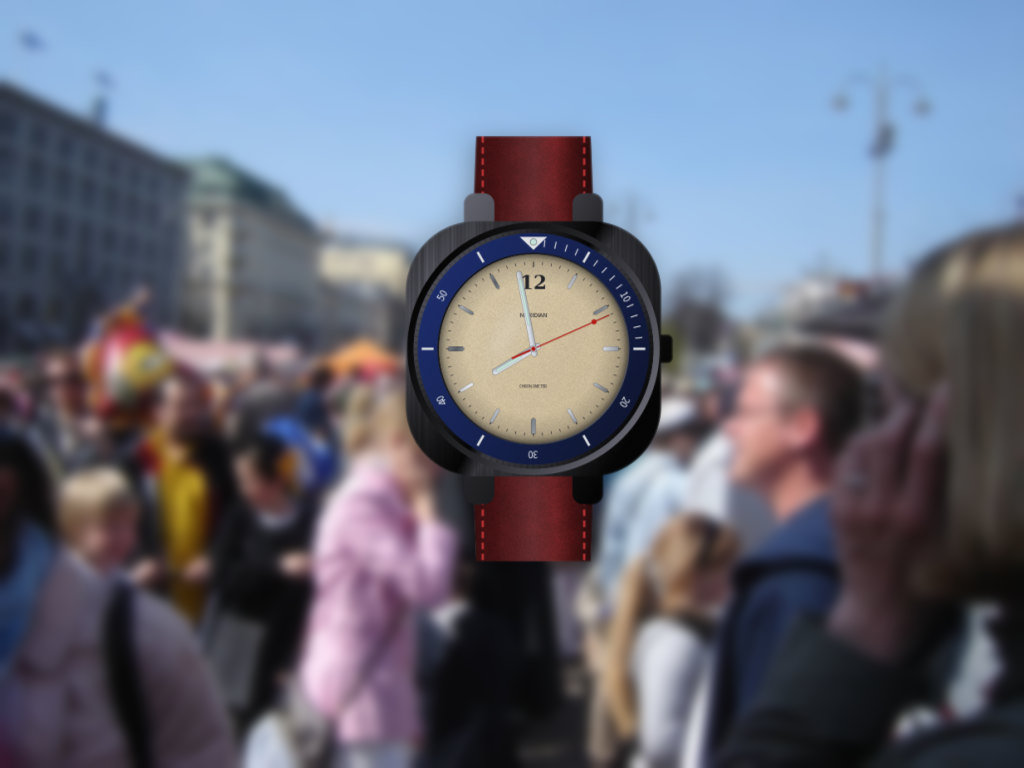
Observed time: 7:58:11
